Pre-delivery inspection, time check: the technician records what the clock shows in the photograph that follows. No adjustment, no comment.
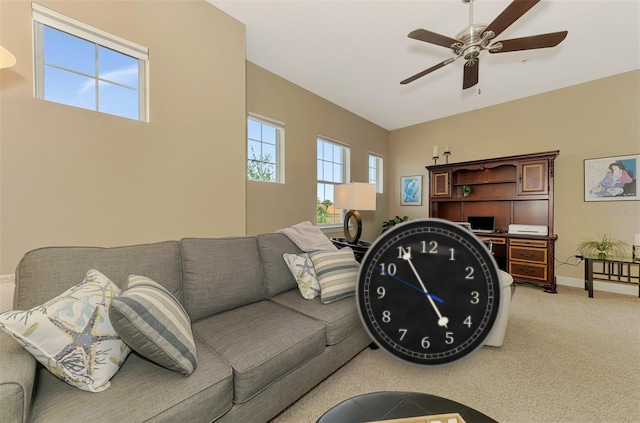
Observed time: 4:54:49
